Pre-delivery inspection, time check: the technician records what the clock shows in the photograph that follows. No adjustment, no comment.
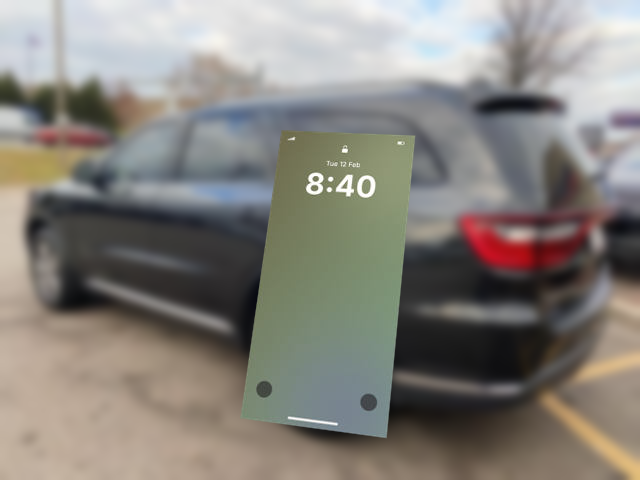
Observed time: 8:40
